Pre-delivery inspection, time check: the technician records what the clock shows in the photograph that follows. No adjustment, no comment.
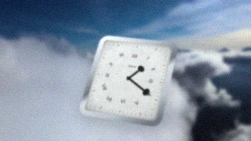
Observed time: 1:20
